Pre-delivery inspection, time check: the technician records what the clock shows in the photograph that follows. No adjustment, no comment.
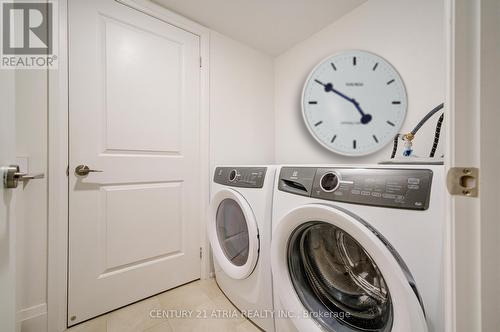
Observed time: 4:50
